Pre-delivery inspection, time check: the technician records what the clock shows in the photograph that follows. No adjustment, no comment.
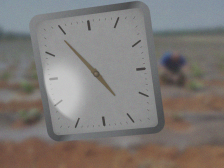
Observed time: 4:54
